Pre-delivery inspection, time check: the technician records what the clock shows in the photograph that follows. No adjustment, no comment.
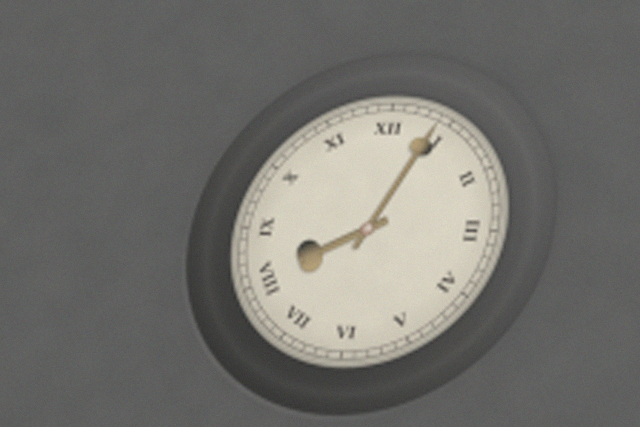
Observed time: 8:04
